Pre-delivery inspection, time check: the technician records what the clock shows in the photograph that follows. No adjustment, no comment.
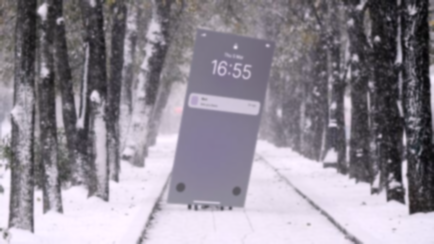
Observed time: 16:55
